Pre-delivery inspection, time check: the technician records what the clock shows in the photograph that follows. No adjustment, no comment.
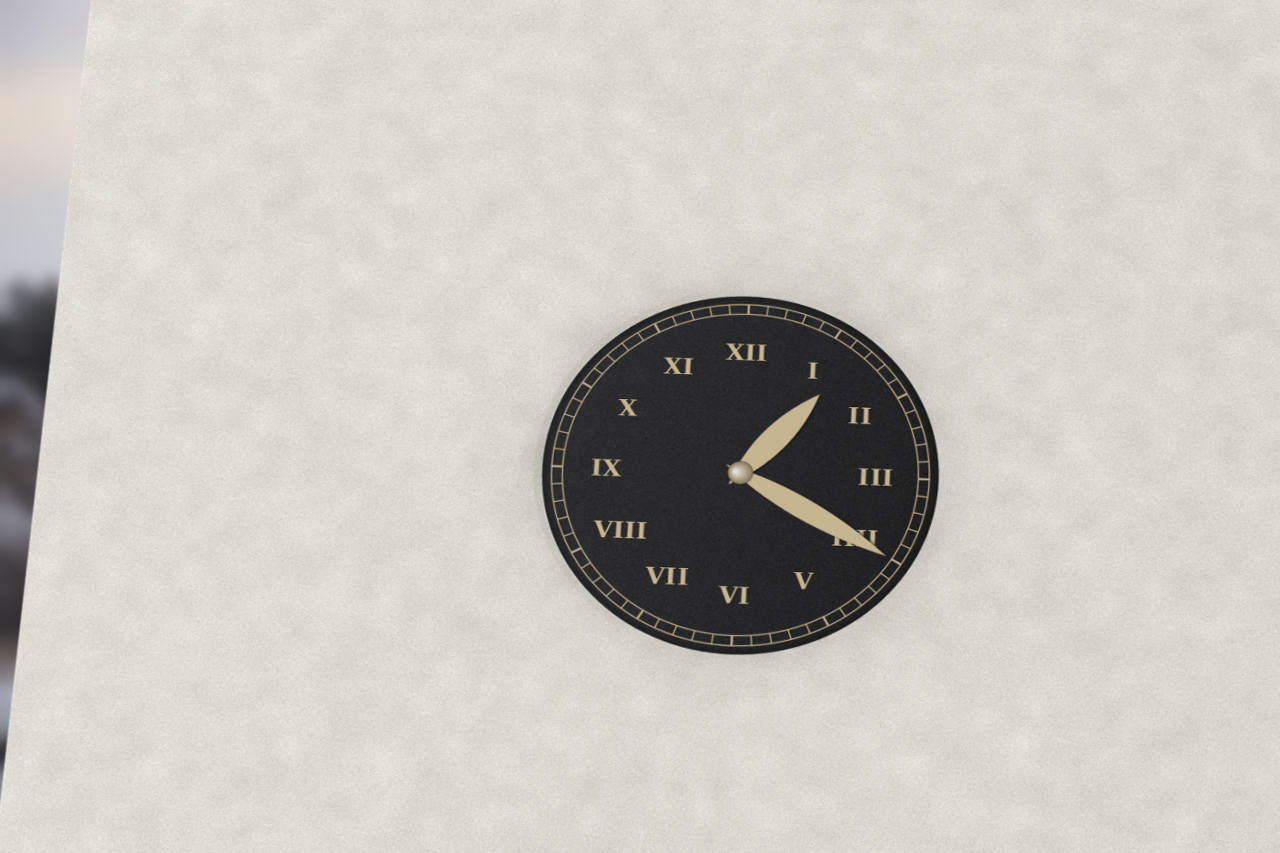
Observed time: 1:20
